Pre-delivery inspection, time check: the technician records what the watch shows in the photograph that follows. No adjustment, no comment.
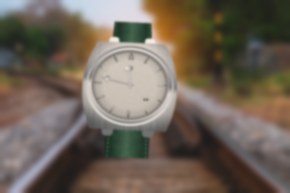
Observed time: 11:47
